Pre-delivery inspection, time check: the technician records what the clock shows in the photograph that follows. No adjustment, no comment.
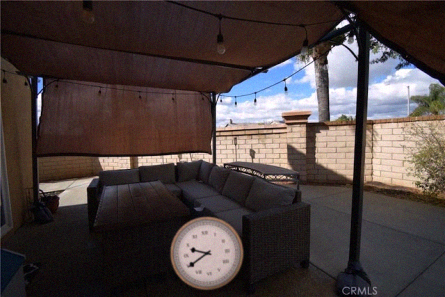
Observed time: 9:40
